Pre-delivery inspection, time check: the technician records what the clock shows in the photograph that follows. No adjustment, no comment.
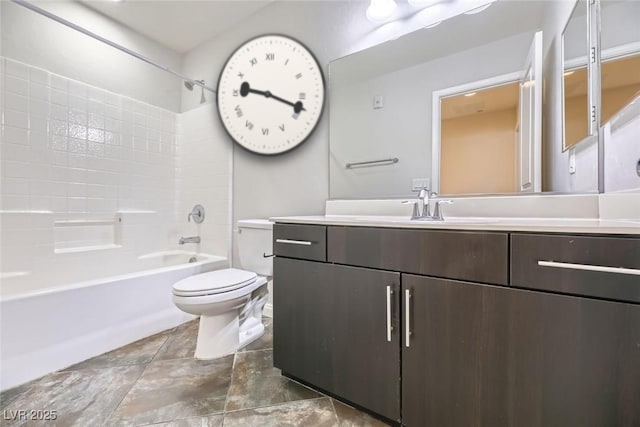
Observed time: 9:18
